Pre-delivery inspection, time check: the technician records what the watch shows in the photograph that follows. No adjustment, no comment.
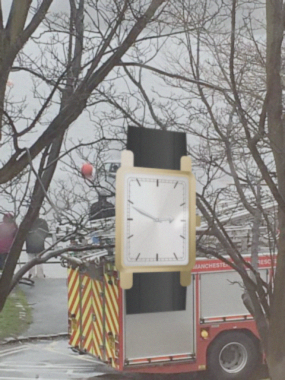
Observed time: 2:49
